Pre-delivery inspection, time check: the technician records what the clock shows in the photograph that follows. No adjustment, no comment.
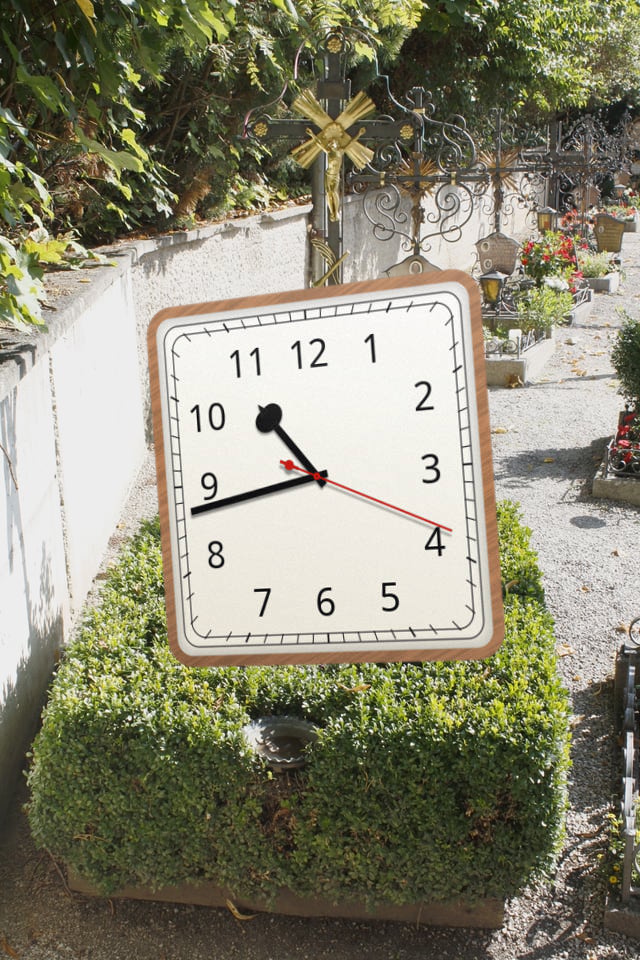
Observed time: 10:43:19
